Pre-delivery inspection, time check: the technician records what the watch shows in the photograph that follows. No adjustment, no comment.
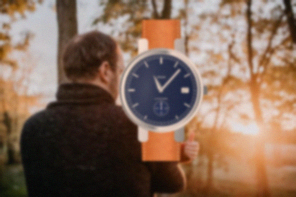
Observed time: 11:07
